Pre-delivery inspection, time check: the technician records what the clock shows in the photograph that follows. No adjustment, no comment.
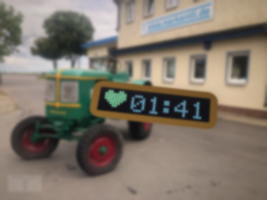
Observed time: 1:41
